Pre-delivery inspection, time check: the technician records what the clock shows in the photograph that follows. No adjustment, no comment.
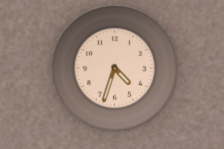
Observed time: 4:33
